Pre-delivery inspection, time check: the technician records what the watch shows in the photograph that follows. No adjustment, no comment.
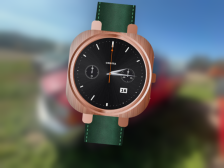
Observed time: 2:15
